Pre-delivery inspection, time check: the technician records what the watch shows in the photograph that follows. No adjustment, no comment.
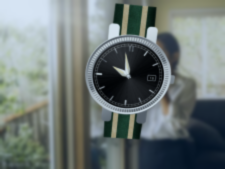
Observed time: 9:58
